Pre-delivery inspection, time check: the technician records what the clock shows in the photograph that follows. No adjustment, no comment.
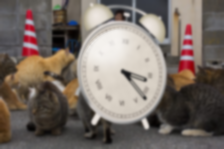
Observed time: 3:22
